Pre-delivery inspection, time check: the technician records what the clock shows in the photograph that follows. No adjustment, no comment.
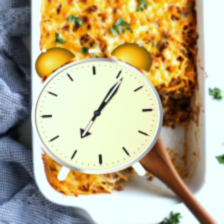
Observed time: 7:06
